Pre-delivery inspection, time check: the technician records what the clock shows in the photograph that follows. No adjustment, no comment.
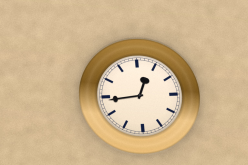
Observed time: 12:44
